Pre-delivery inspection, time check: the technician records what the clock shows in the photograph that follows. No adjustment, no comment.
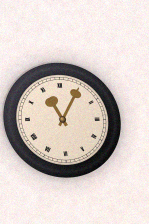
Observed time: 11:05
